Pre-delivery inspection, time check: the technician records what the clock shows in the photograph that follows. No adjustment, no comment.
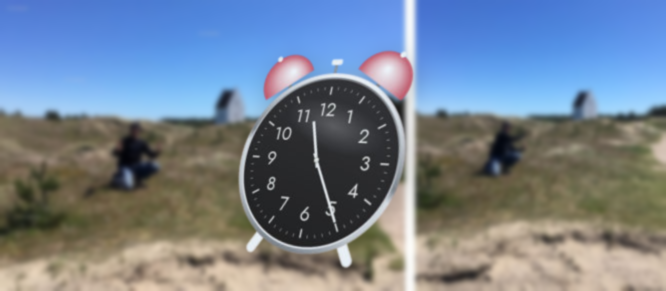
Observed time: 11:25
